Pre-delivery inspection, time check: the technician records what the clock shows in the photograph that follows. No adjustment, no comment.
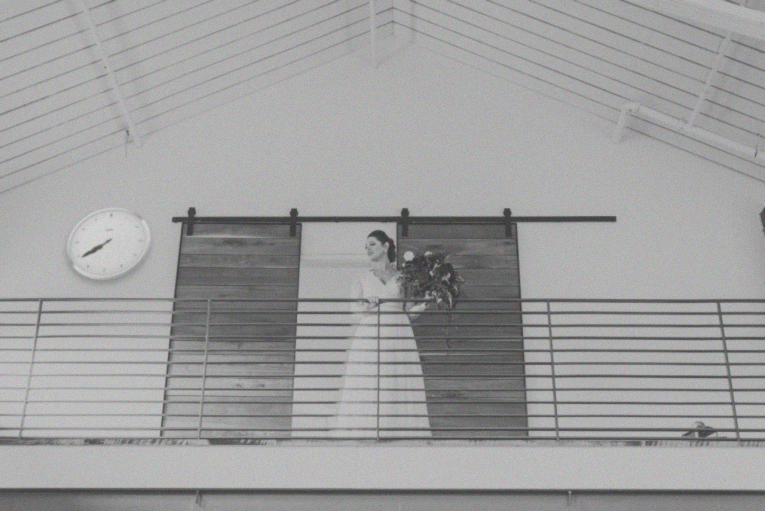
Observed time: 7:39
